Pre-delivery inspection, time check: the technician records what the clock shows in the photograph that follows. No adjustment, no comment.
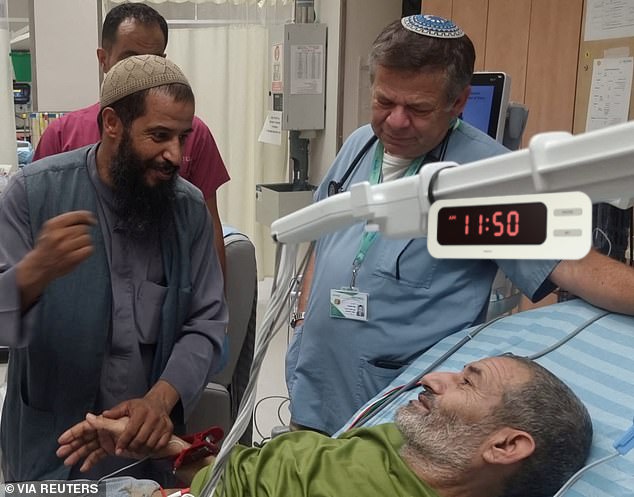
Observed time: 11:50
